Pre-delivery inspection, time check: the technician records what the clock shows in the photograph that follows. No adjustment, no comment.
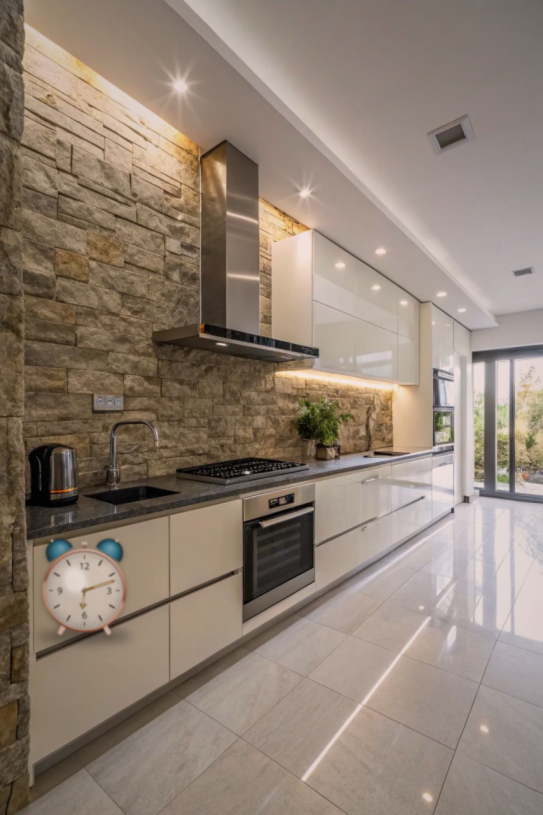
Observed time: 6:12
